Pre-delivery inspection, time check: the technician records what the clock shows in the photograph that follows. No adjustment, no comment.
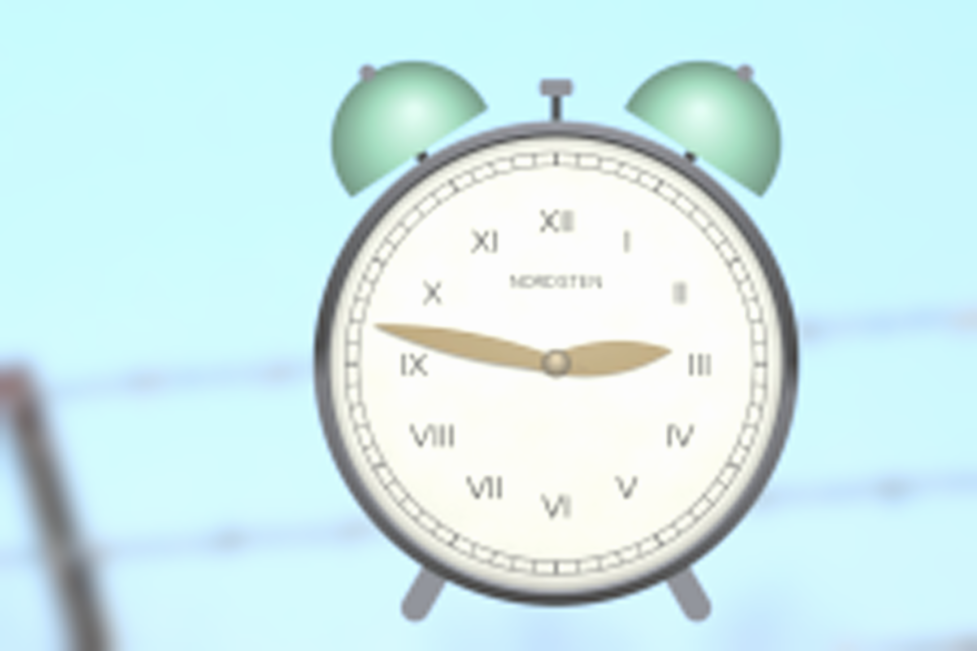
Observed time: 2:47
